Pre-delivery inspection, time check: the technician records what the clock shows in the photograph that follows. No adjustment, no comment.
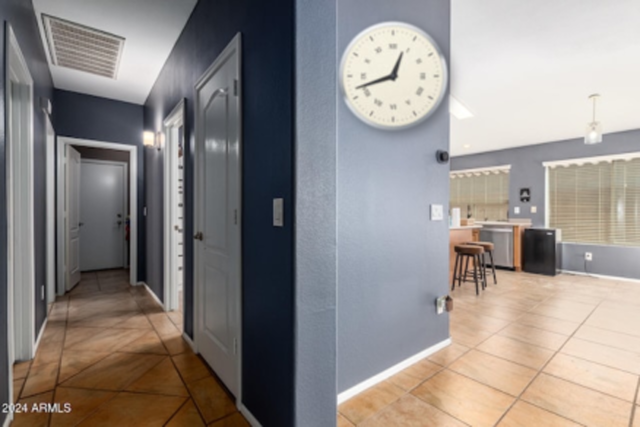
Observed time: 12:42
